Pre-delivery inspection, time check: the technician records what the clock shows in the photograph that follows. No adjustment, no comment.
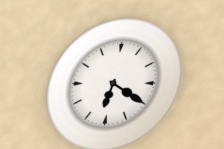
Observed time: 6:20
